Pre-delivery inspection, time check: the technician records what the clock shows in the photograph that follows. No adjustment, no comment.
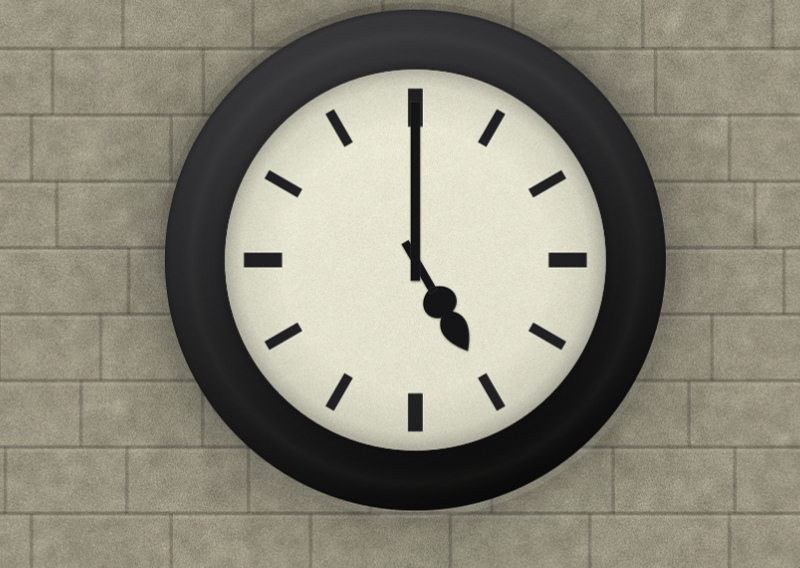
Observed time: 5:00
